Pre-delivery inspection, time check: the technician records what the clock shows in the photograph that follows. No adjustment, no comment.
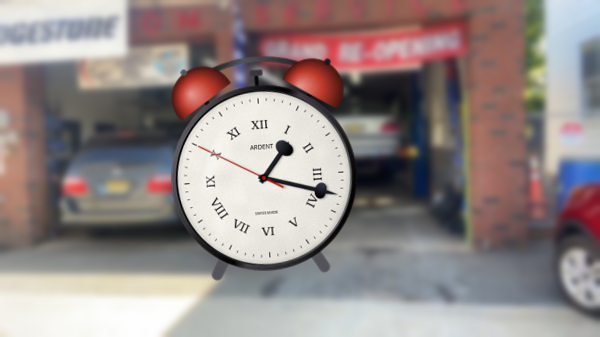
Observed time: 1:17:50
